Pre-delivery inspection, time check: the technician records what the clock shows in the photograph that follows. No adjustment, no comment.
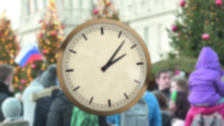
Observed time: 2:07
